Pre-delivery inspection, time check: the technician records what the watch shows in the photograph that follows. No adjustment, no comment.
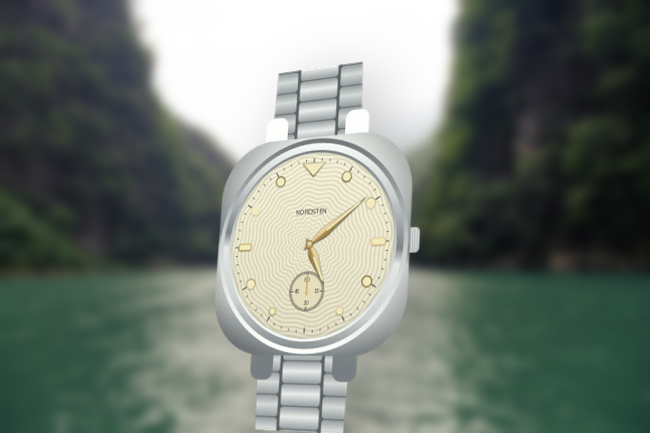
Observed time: 5:09
